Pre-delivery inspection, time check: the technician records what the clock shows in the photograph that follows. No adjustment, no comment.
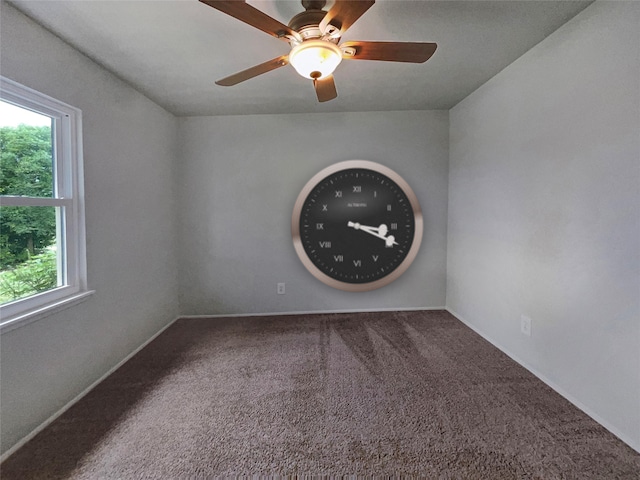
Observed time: 3:19
